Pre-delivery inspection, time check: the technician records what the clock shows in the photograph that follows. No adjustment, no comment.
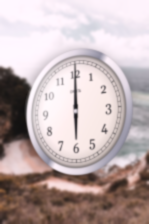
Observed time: 6:00
